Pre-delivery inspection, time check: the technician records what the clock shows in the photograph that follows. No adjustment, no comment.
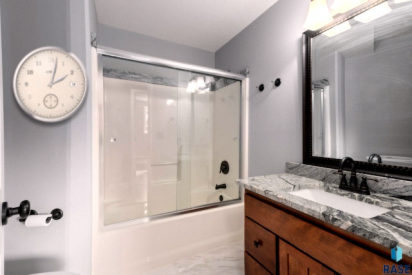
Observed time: 2:02
